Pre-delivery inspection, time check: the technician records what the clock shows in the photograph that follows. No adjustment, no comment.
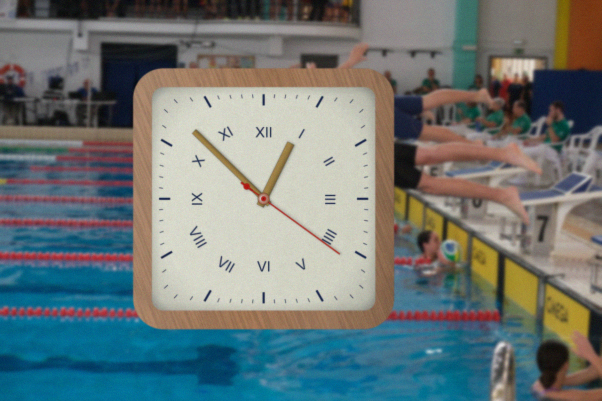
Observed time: 12:52:21
